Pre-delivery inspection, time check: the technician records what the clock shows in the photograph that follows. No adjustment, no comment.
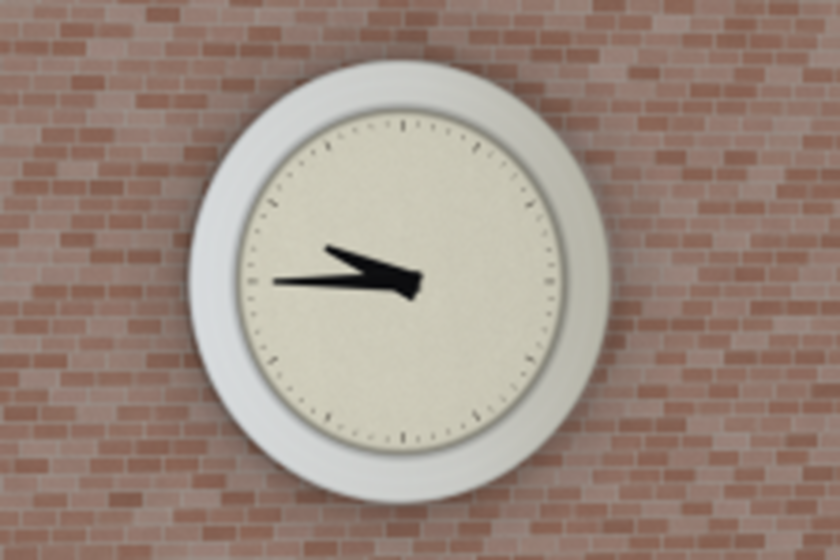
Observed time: 9:45
